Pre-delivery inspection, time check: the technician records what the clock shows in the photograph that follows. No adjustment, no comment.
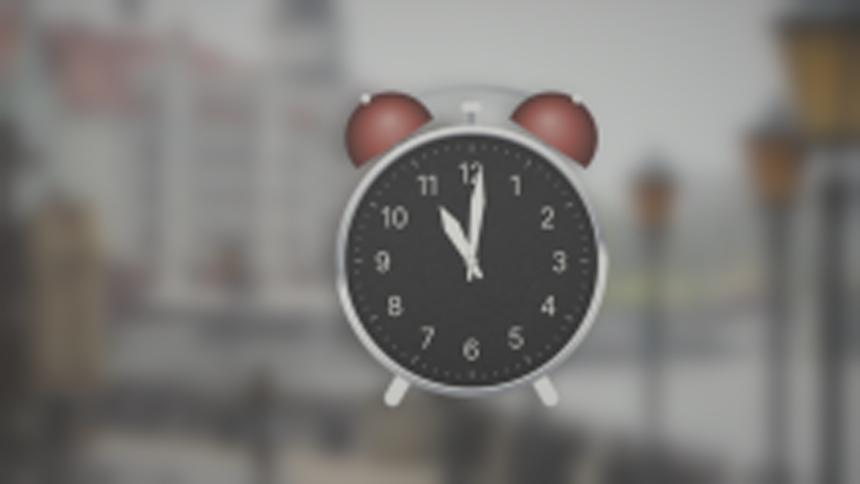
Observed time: 11:01
